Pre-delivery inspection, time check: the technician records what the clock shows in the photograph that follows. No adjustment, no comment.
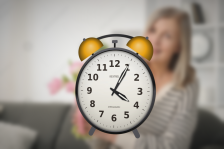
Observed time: 4:05
